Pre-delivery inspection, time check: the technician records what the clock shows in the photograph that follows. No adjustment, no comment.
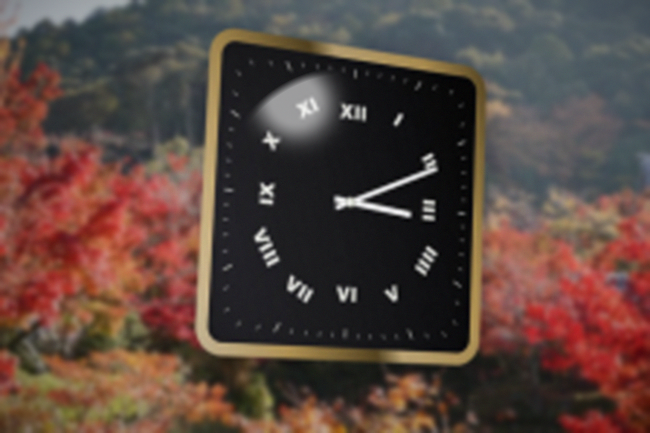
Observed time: 3:11
